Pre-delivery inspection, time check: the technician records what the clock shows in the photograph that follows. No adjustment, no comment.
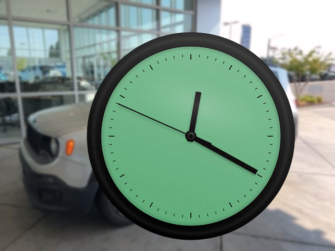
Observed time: 12:19:49
